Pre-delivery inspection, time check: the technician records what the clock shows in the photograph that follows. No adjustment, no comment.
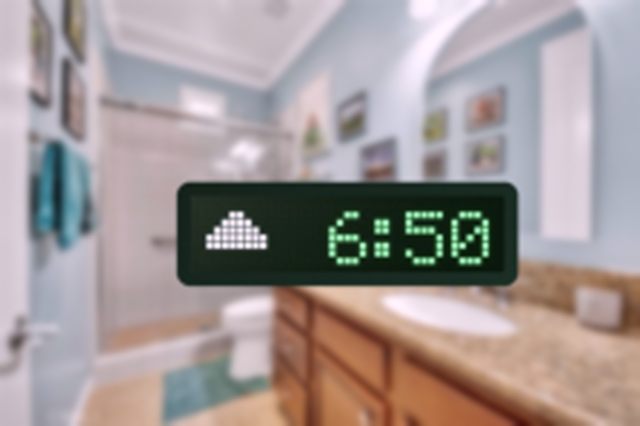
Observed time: 6:50
